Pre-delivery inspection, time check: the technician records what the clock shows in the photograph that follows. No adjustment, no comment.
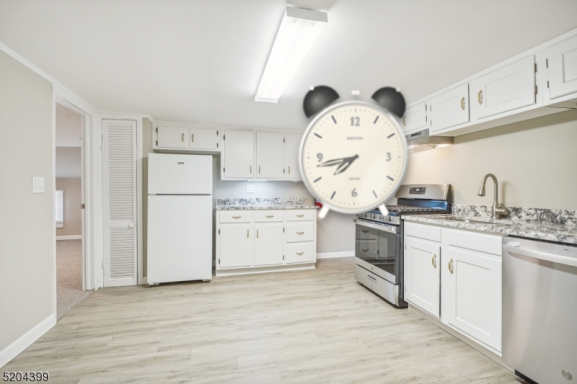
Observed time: 7:43
